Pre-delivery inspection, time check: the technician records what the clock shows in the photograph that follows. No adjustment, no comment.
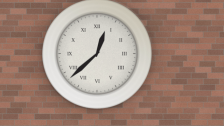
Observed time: 12:38
